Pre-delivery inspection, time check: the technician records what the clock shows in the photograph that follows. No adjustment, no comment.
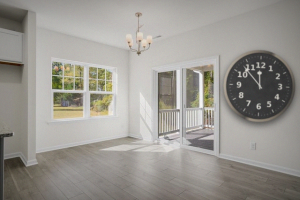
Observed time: 11:53
